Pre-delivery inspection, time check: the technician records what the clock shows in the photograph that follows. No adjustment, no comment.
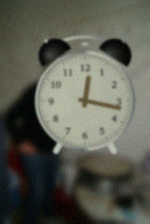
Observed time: 12:17
